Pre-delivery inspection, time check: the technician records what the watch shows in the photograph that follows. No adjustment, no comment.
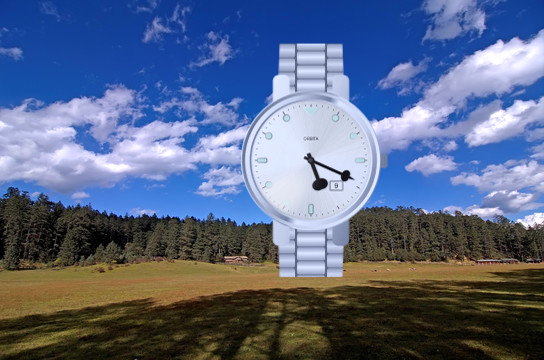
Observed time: 5:19
